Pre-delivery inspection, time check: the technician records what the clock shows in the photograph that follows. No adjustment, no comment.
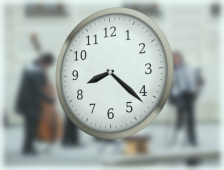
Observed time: 8:22
